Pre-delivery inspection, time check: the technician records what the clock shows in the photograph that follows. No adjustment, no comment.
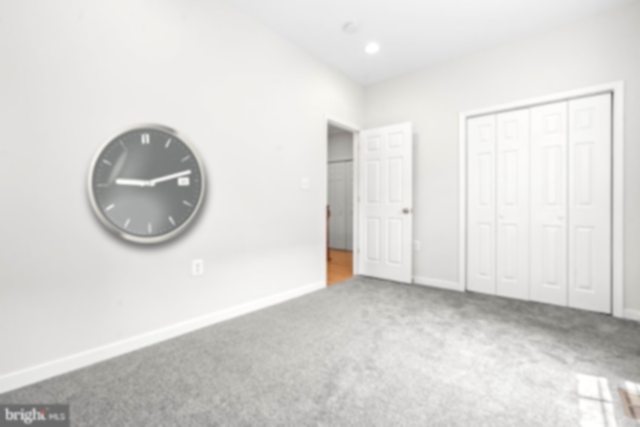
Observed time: 9:13
